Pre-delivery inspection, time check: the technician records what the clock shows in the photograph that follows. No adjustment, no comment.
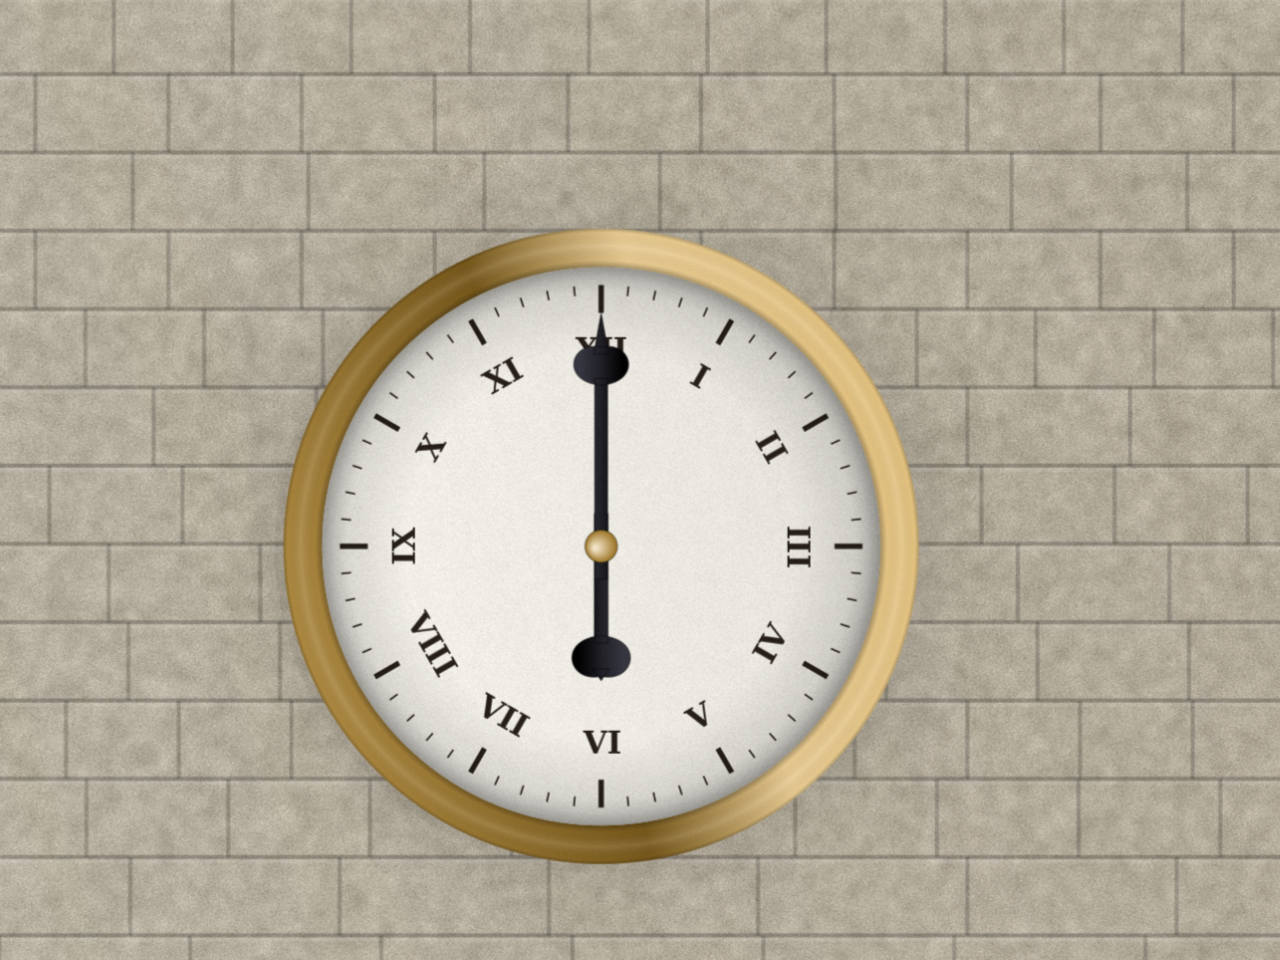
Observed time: 6:00
